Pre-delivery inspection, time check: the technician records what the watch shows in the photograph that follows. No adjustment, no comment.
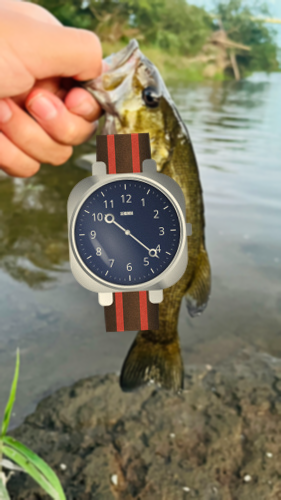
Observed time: 10:22
